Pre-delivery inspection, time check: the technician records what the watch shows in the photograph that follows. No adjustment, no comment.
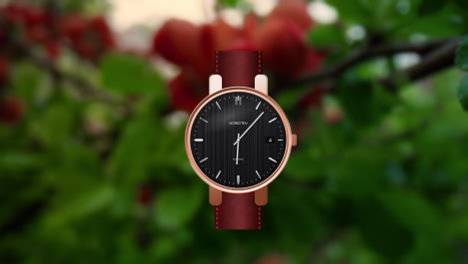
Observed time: 6:07
